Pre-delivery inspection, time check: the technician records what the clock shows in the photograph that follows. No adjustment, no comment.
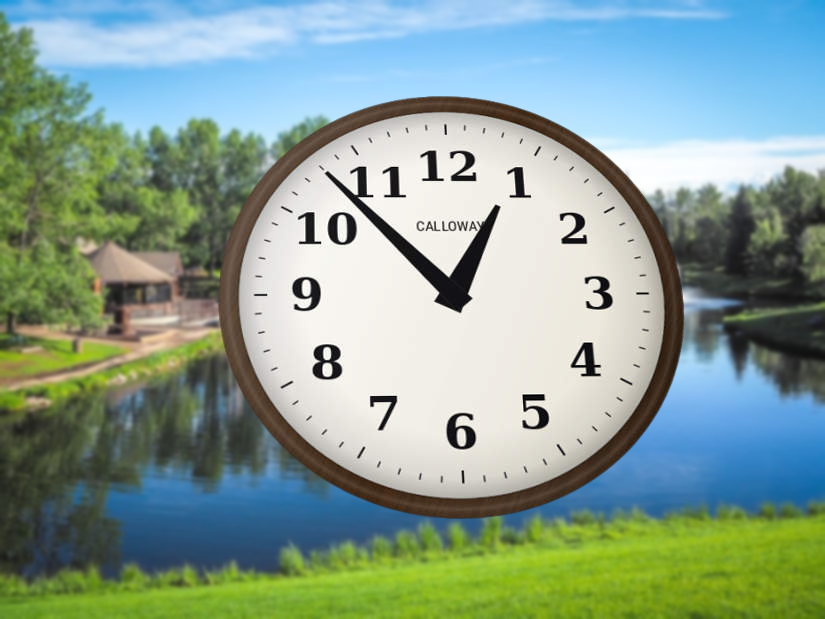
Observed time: 12:53
